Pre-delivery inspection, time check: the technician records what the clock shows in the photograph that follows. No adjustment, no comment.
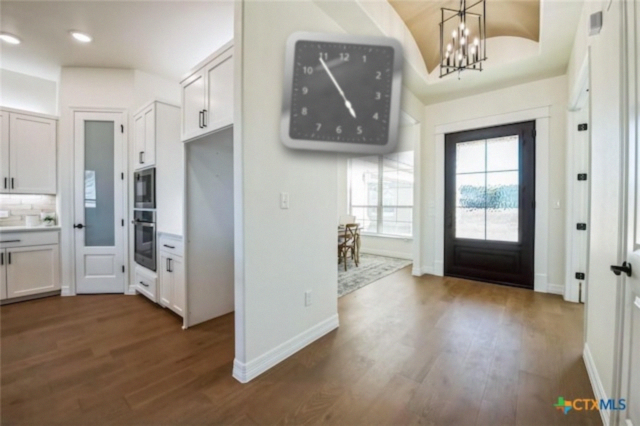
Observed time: 4:54
